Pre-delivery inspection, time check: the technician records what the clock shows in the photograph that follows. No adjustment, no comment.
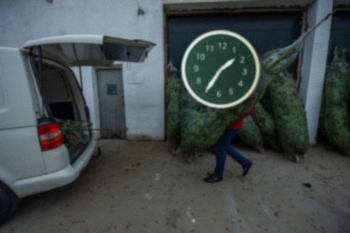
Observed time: 1:35
